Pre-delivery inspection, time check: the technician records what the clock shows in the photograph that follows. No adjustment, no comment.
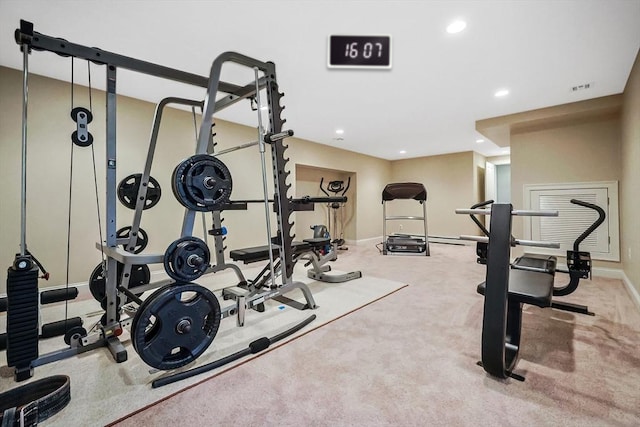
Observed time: 16:07
